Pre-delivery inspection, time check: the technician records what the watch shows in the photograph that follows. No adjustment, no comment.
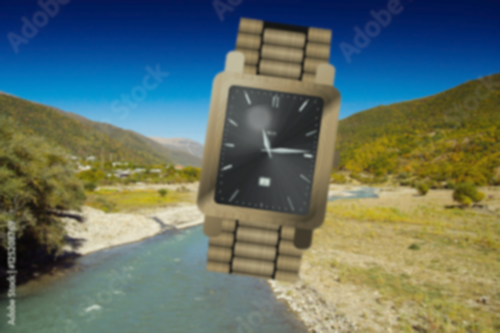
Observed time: 11:14
